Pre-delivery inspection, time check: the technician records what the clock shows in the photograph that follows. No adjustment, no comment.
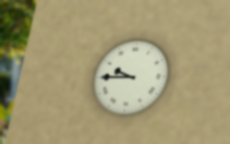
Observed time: 9:45
